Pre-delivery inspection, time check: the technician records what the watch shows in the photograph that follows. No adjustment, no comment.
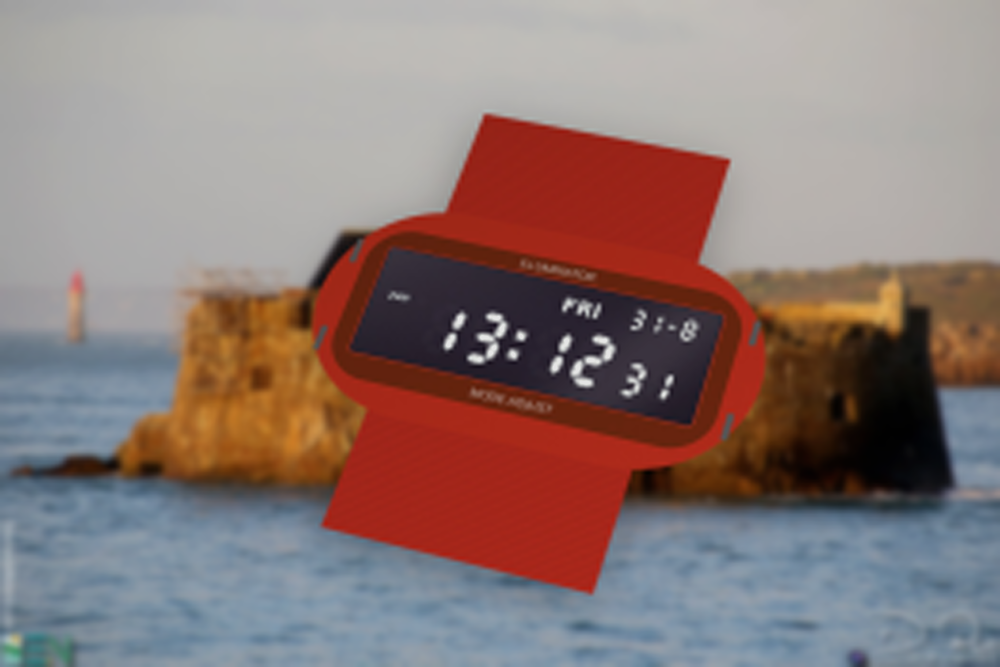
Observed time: 13:12:31
